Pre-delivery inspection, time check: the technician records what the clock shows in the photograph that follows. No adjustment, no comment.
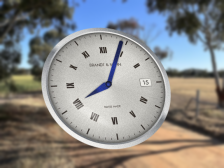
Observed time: 8:04
